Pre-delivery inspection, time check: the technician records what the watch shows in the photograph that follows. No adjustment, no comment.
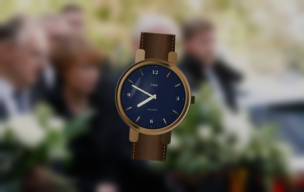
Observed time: 7:49
